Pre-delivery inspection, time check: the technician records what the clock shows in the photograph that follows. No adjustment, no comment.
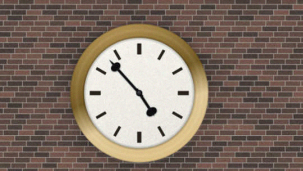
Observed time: 4:53
